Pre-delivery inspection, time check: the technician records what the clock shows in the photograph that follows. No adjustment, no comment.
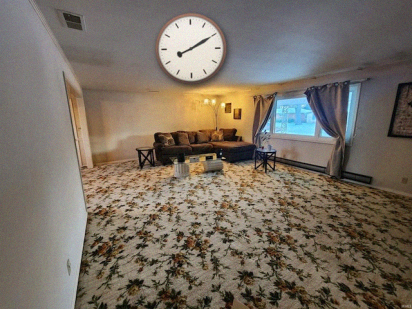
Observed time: 8:10
